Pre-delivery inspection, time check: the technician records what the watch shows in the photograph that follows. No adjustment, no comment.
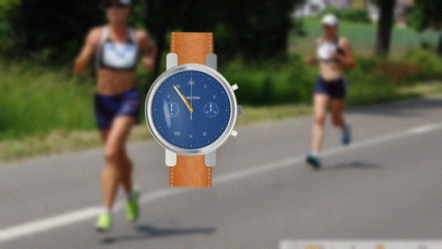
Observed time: 10:54
